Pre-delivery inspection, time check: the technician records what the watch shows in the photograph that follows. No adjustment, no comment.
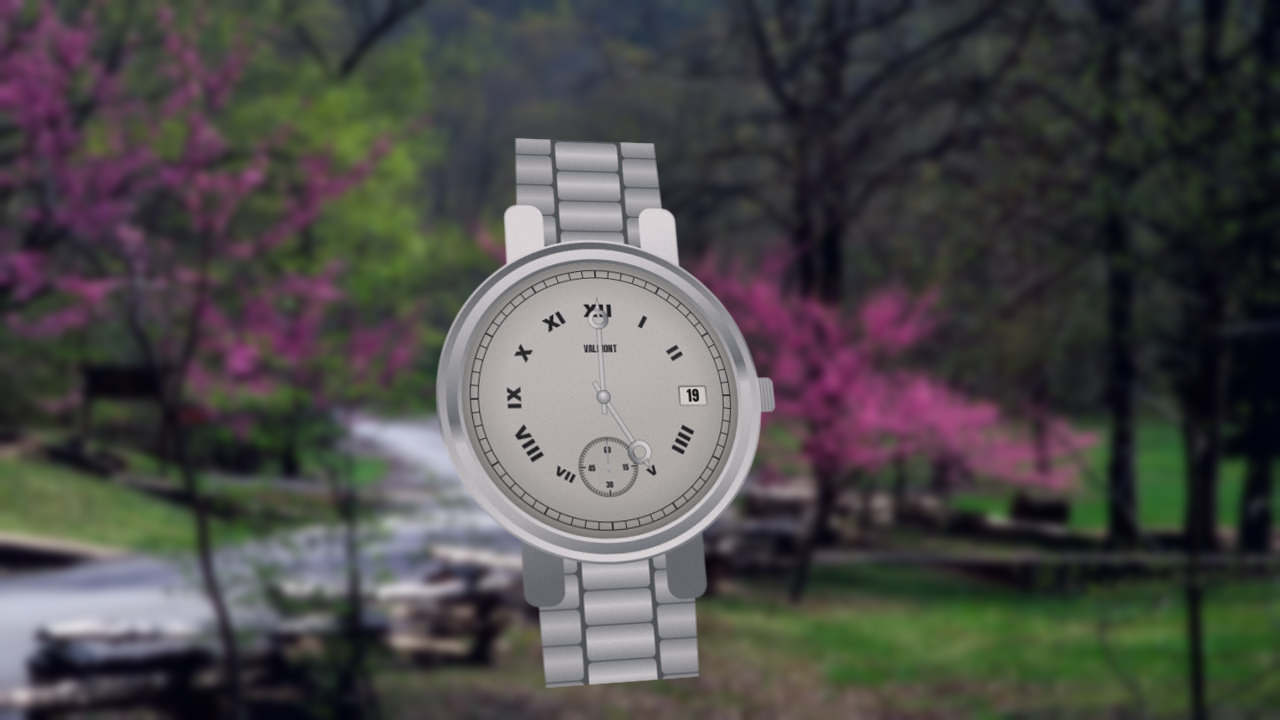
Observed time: 5:00
